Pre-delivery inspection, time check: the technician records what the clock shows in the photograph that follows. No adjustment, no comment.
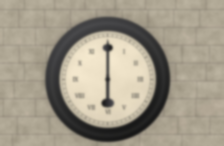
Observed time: 6:00
